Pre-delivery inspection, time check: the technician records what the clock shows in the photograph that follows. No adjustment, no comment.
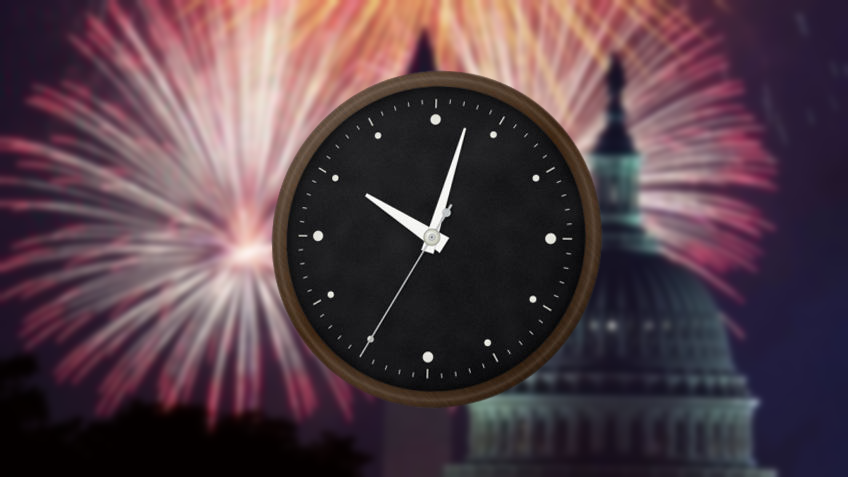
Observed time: 10:02:35
